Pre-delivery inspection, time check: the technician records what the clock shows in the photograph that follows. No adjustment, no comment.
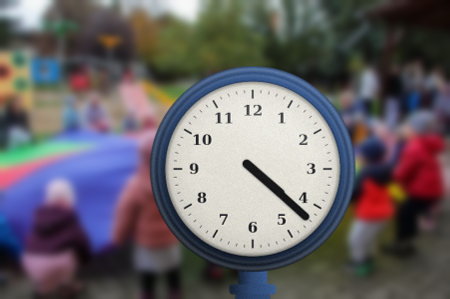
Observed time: 4:22
